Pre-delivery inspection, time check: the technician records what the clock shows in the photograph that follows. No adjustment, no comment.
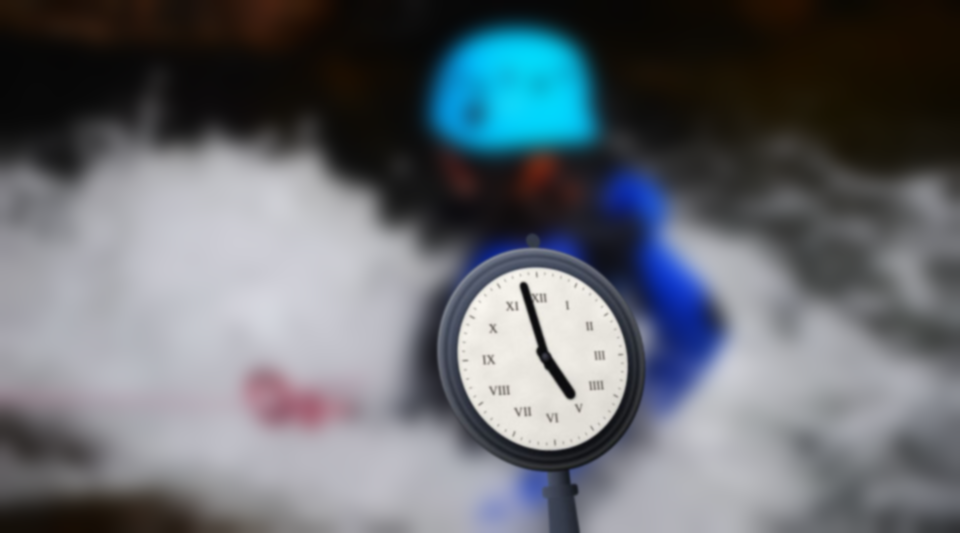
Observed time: 4:58
